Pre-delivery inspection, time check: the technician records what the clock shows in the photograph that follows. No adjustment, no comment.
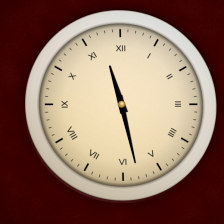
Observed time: 11:28
